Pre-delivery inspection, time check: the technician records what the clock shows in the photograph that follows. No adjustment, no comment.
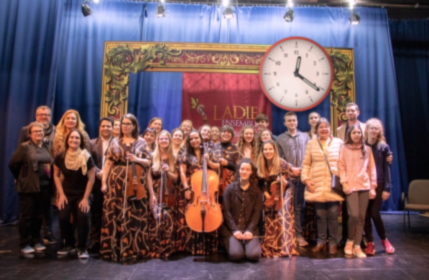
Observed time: 12:21
